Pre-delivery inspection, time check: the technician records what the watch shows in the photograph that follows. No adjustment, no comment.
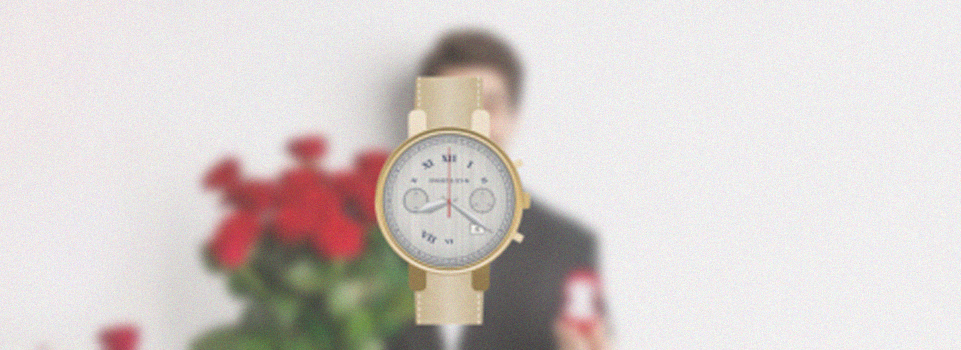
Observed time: 8:21
